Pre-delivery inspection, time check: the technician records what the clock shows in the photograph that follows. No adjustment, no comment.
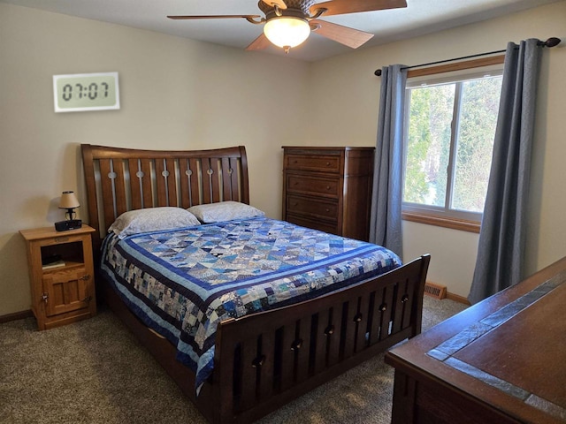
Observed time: 7:07
